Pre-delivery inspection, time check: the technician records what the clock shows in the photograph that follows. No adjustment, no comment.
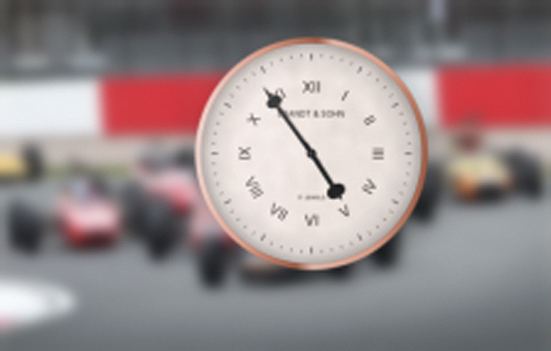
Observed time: 4:54
